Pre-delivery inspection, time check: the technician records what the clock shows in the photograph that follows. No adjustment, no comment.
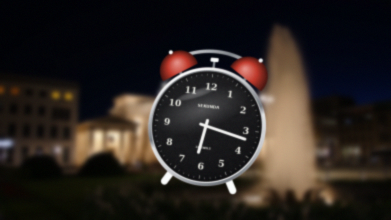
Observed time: 6:17
